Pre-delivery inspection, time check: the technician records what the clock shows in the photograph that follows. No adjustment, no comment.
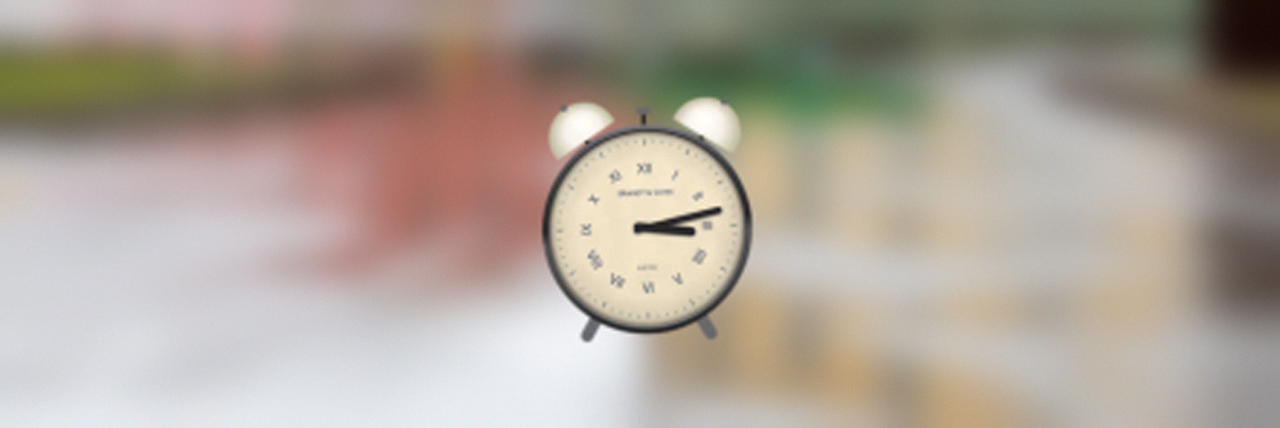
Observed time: 3:13
